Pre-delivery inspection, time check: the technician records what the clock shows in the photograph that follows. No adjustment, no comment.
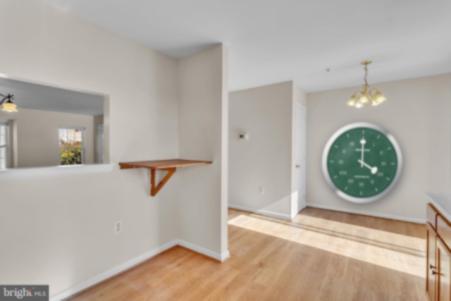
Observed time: 4:00
